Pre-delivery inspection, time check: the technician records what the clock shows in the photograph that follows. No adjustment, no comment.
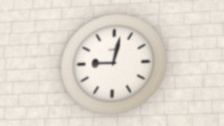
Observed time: 9:02
